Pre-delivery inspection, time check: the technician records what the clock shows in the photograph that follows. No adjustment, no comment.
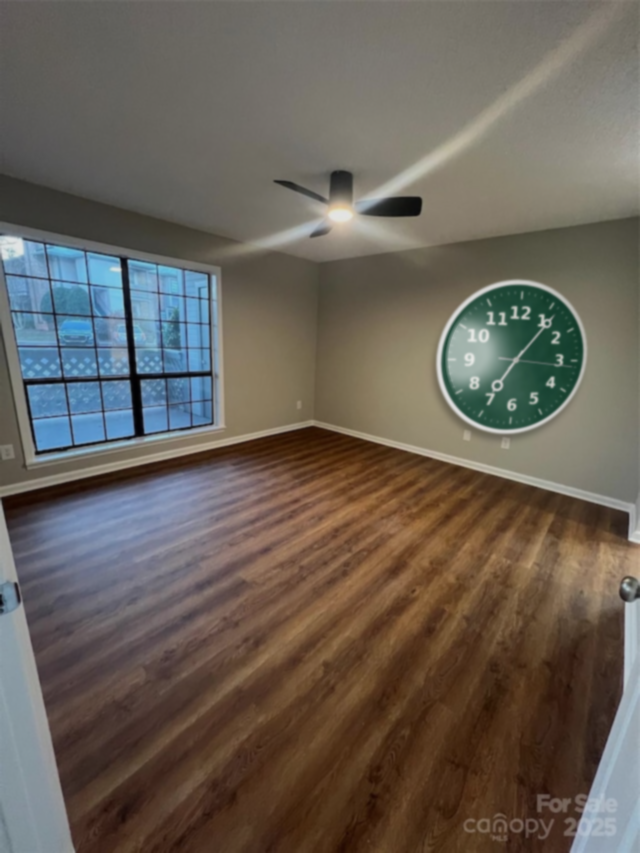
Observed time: 7:06:16
